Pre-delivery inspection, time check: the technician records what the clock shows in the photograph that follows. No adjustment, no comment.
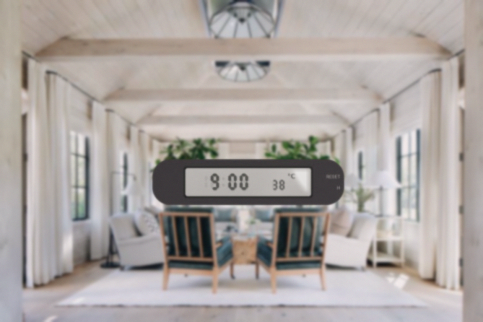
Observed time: 9:00
